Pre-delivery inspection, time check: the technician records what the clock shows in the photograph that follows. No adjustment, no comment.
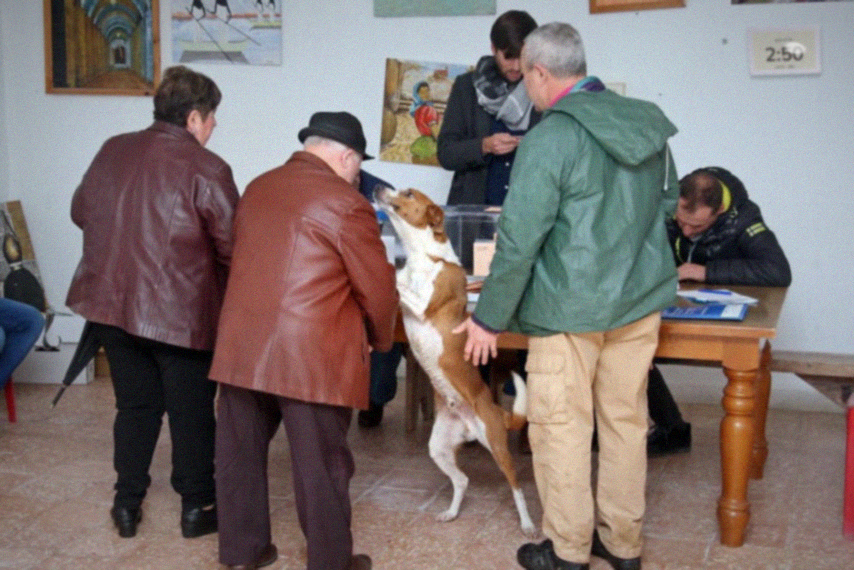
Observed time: 2:50
